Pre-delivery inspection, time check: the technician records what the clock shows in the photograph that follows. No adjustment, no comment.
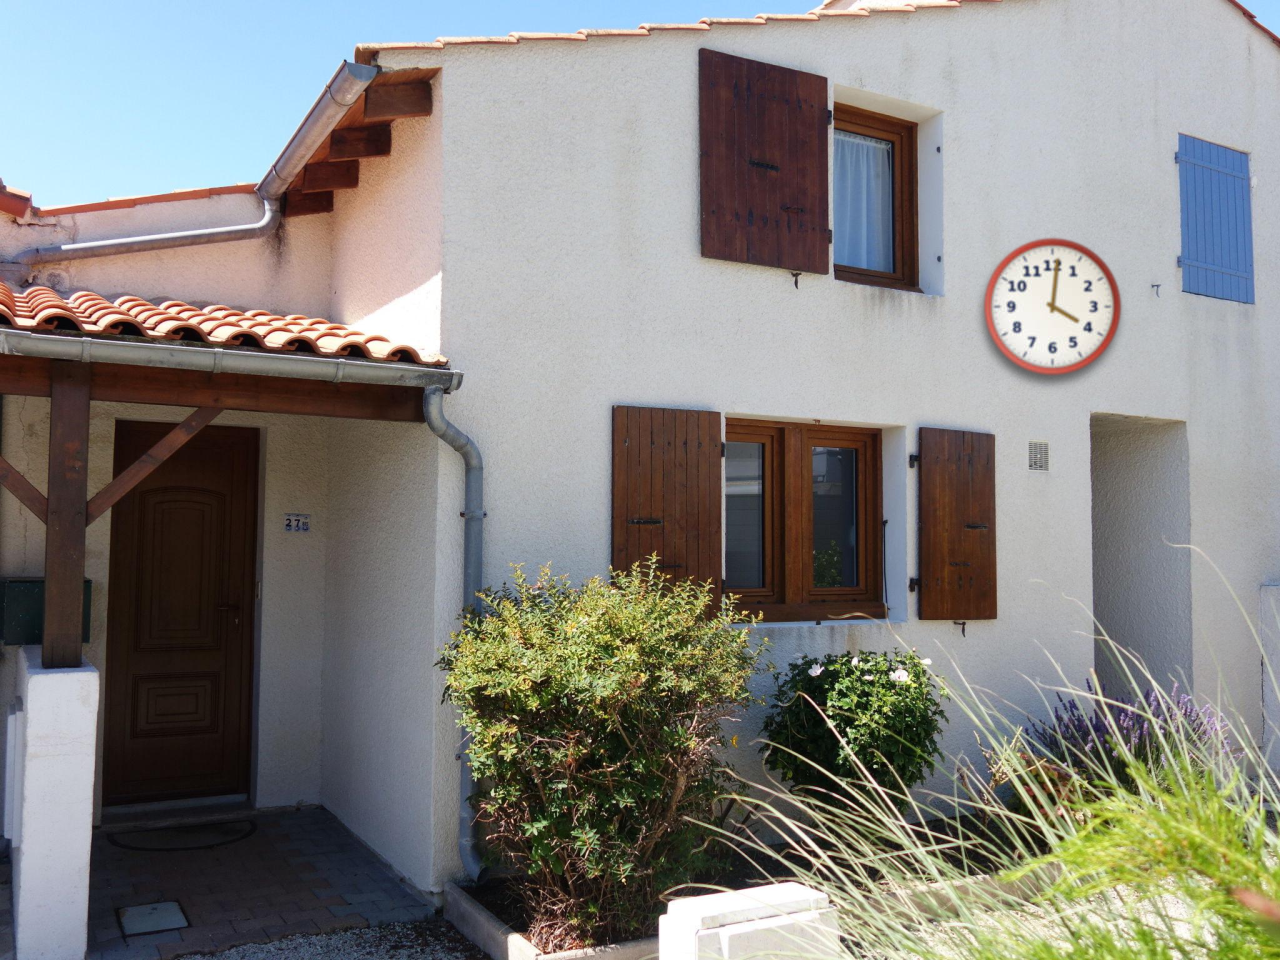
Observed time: 4:01
